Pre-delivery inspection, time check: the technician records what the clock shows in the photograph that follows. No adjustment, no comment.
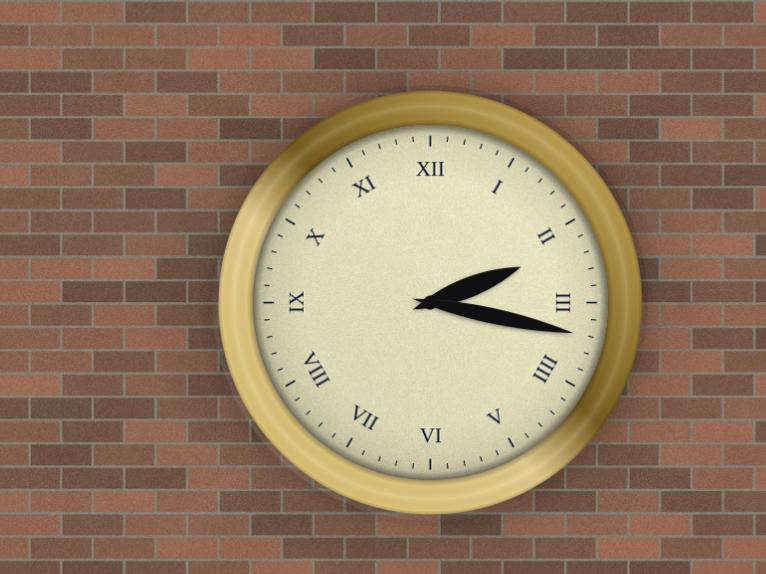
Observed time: 2:17
